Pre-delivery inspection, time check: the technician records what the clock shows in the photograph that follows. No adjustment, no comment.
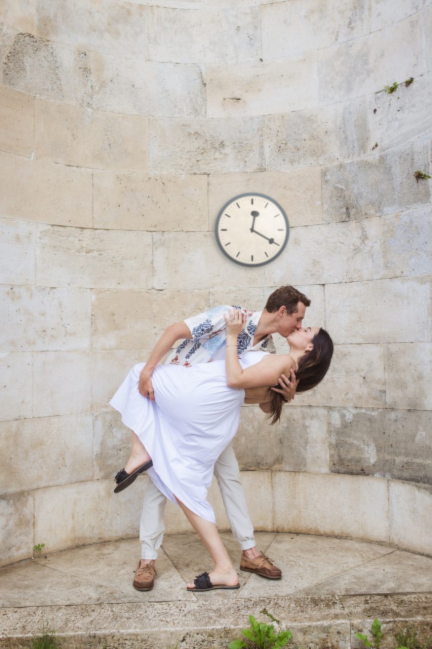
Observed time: 12:20
